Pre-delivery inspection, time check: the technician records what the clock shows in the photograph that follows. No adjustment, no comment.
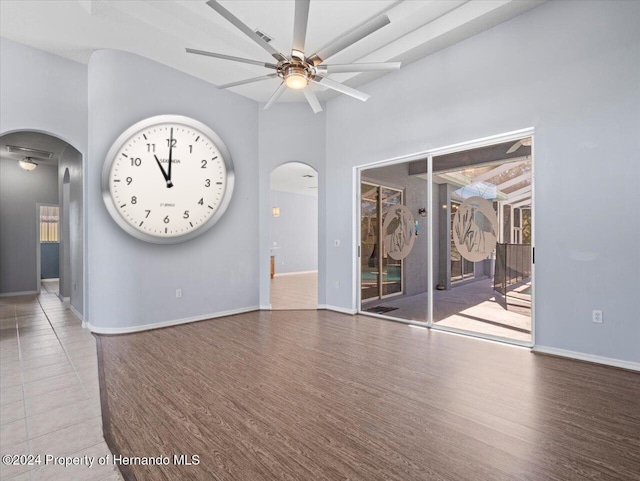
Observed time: 11:00
